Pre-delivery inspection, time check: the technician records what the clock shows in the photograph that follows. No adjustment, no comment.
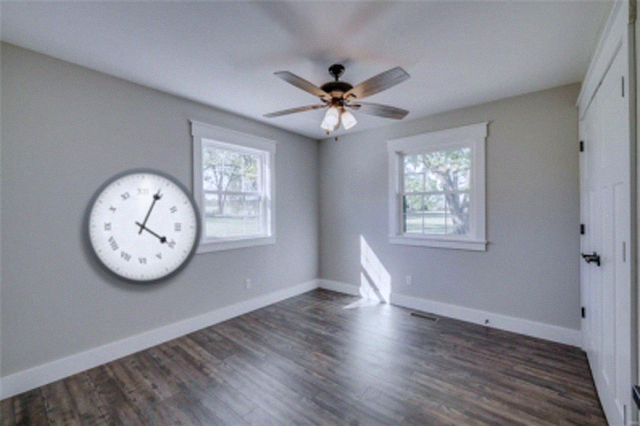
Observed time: 4:04
